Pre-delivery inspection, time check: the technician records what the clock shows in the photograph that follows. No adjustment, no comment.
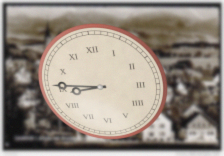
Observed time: 8:46
